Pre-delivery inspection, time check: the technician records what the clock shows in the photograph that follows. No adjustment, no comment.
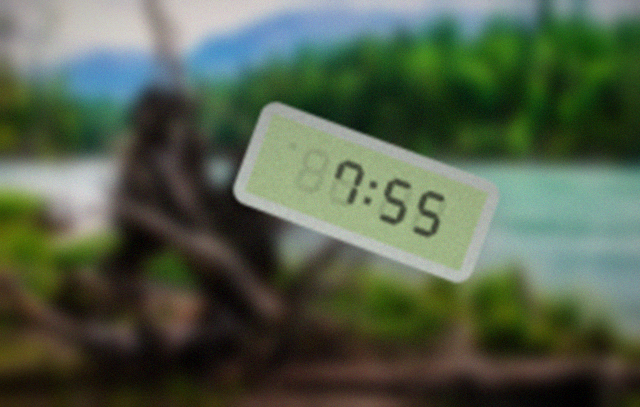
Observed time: 7:55
